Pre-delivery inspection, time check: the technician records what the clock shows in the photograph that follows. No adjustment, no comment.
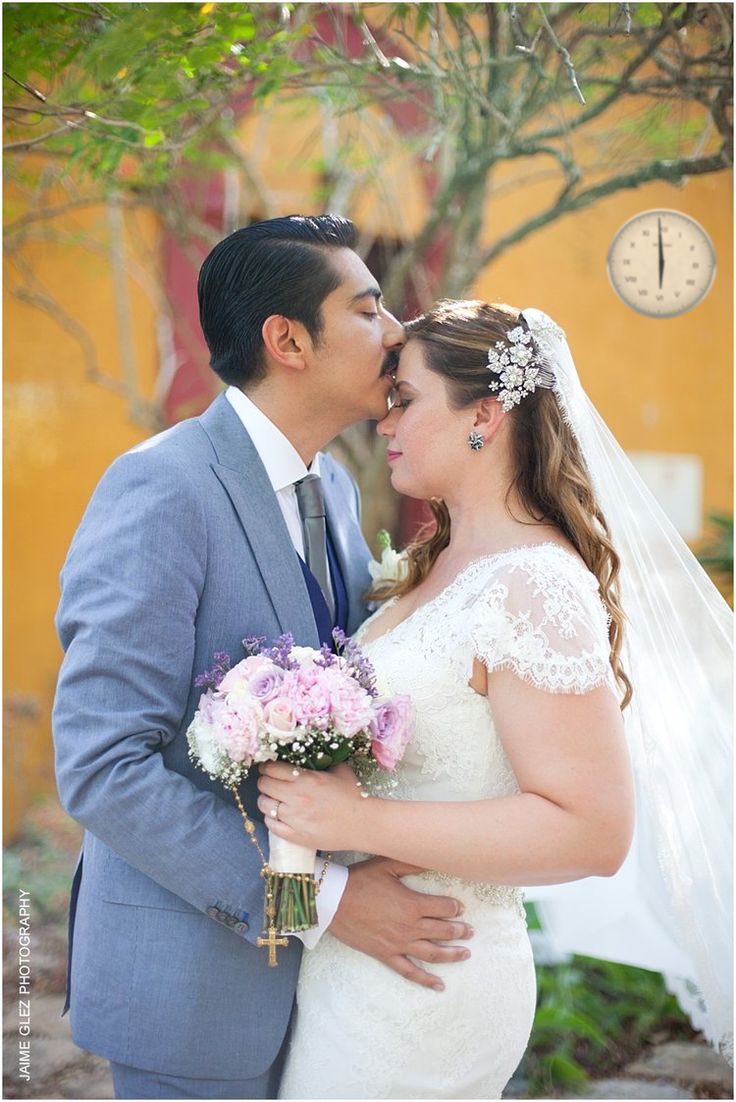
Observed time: 5:59
